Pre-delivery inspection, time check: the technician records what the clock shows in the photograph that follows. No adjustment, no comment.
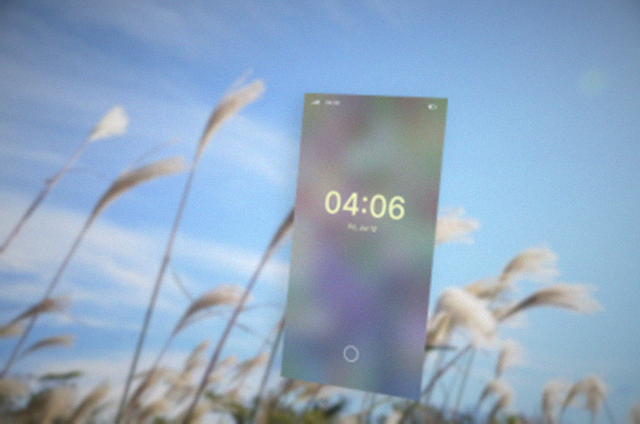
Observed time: 4:06
